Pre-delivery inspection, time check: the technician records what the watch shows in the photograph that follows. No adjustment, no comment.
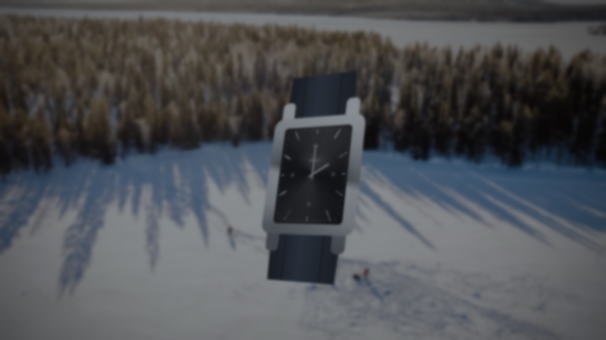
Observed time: 2:00
